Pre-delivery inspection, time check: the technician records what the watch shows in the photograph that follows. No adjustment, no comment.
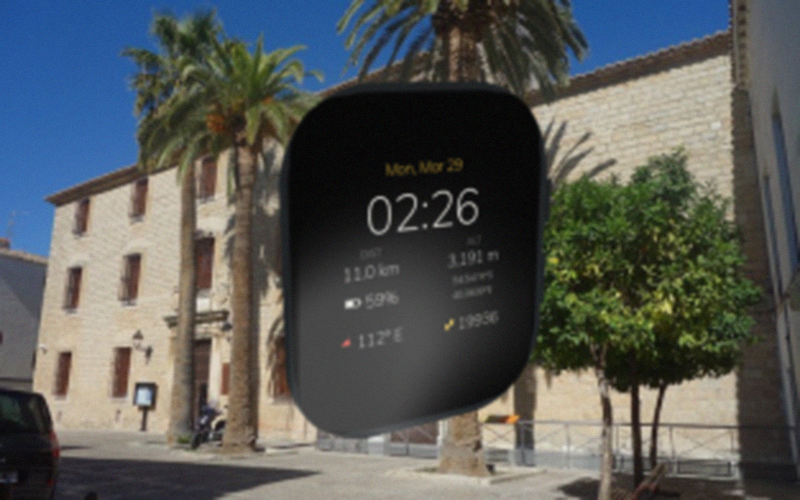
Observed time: 2:26
